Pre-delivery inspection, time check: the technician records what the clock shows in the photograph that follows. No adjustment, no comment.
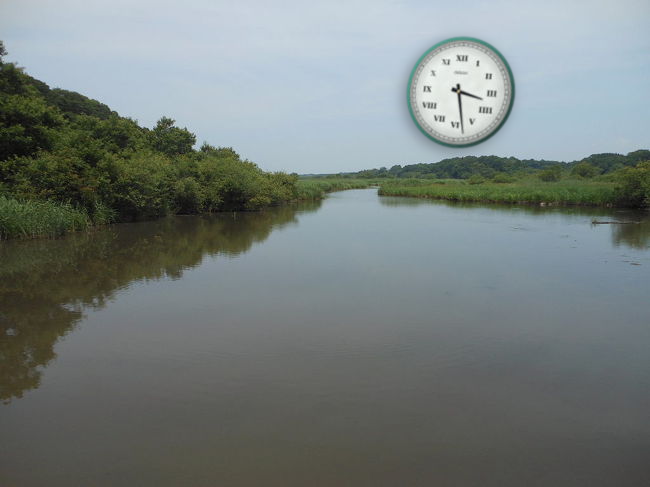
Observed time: 3:28
